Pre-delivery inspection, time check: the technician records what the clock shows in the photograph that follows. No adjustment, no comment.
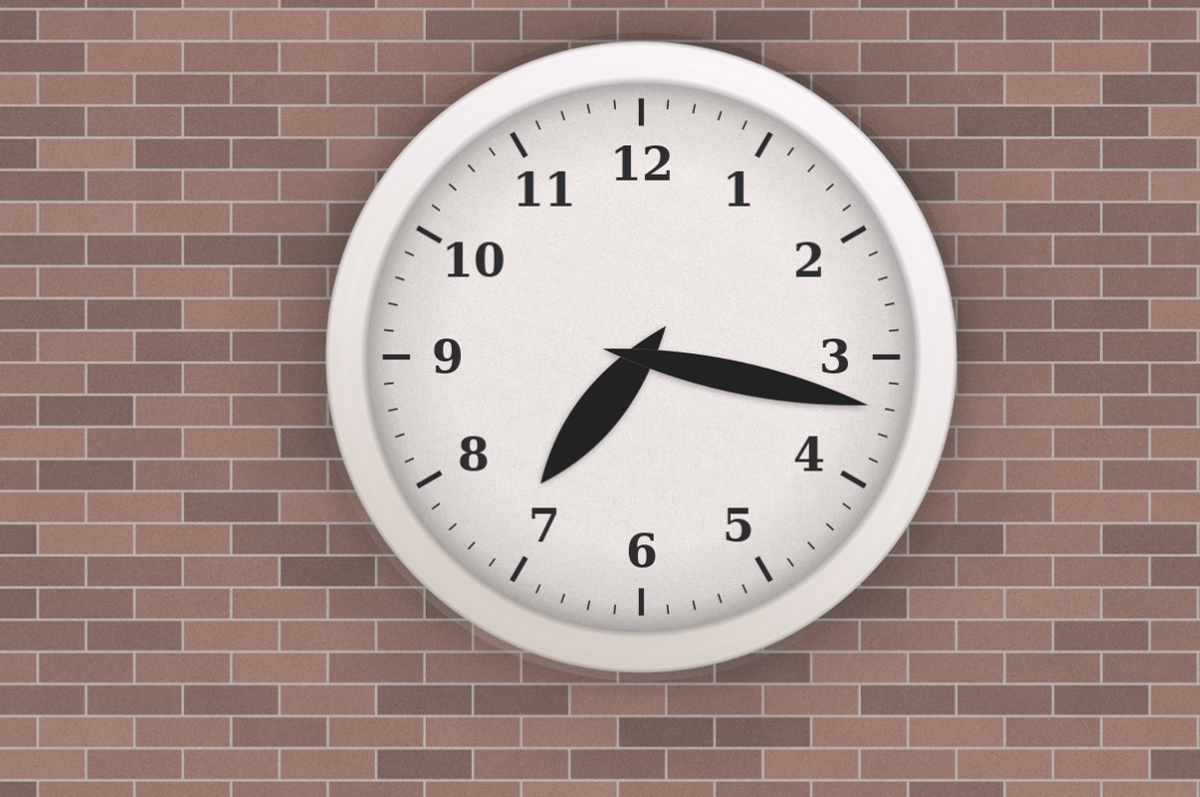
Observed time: 7:17
